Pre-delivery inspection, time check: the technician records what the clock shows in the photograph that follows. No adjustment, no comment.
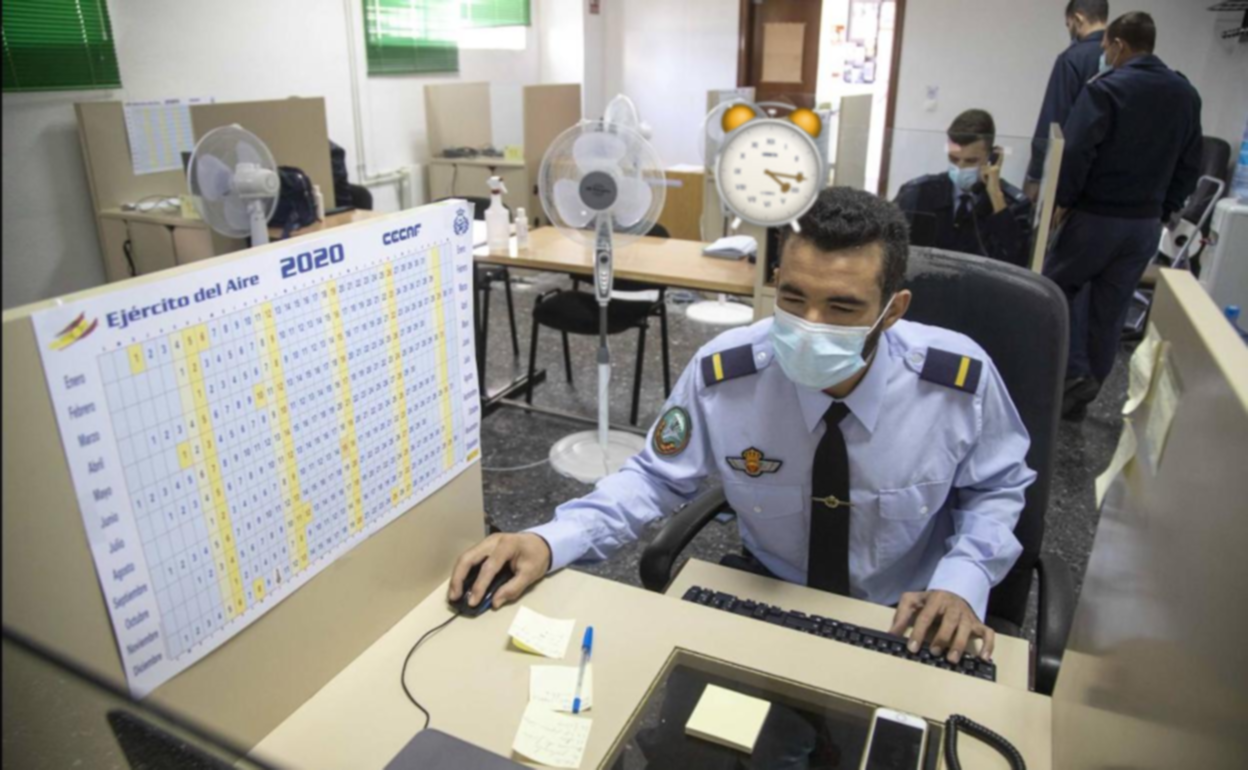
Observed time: 4:16
